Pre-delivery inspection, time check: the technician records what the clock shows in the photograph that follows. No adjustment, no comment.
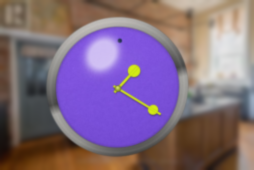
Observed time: 1:20
